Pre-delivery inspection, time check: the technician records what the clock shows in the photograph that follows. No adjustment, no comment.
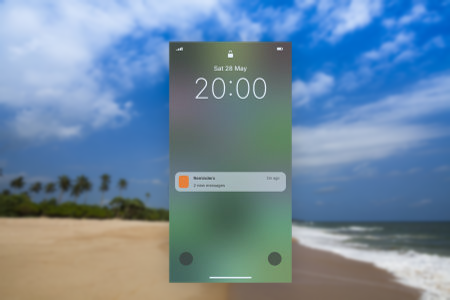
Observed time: 20:00
